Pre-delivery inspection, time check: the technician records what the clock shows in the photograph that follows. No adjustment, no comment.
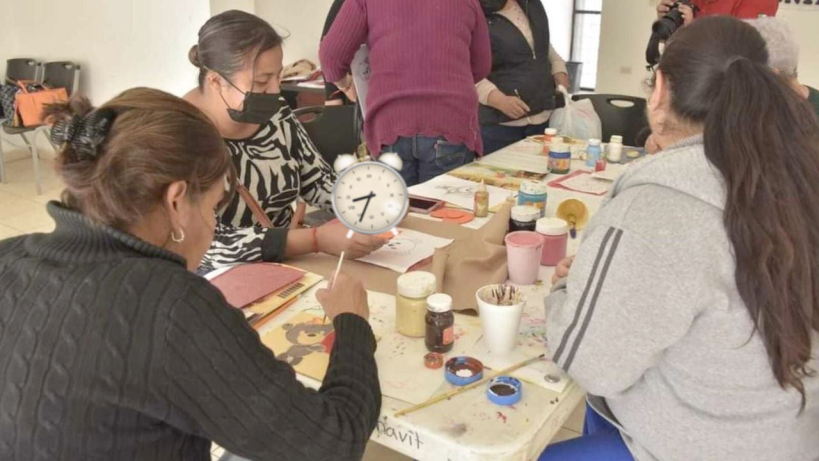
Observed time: 8:34
